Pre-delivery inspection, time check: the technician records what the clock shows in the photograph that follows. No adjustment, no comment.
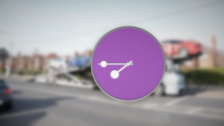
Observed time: 7:45
